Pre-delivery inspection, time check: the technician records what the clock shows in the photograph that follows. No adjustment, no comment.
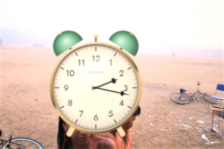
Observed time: 2:17
